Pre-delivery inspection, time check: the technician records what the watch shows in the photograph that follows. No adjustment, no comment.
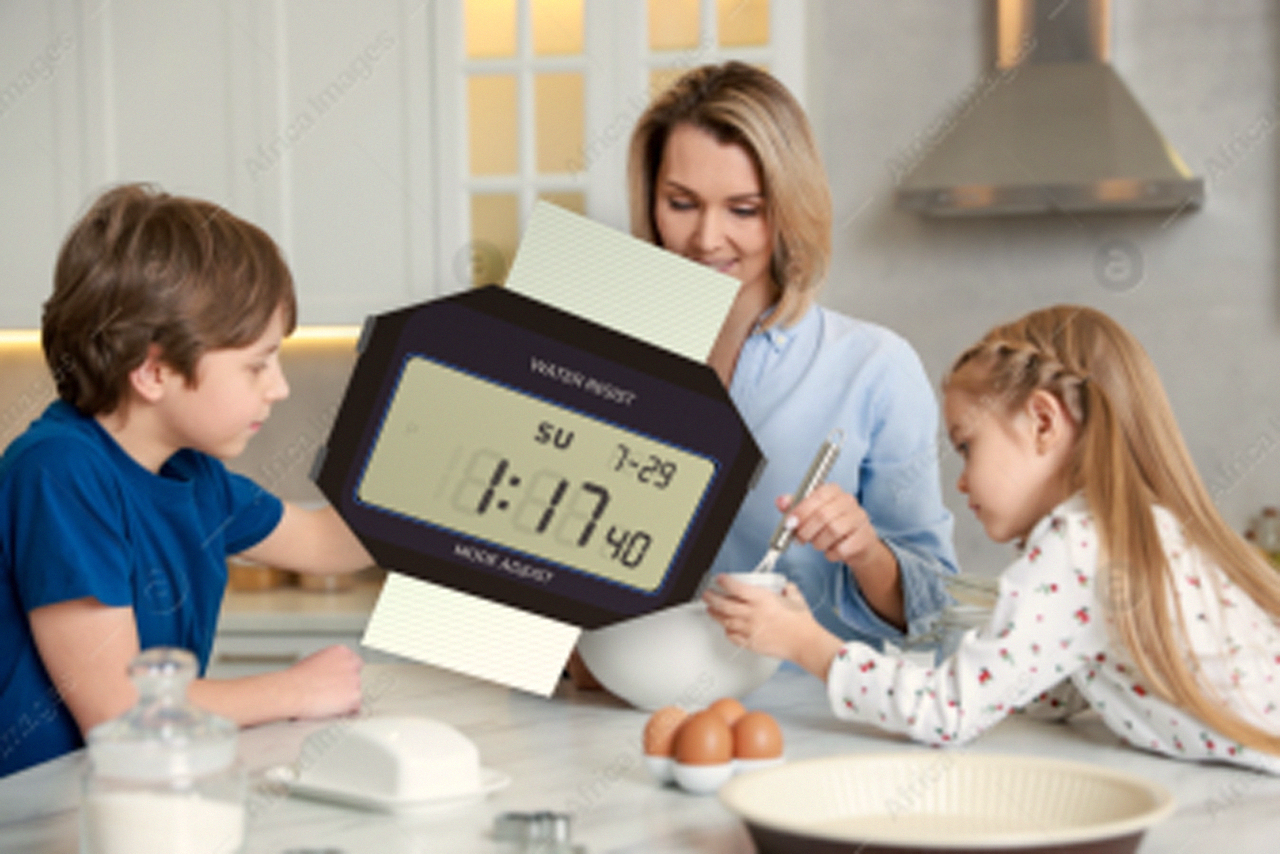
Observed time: 1:17:40
